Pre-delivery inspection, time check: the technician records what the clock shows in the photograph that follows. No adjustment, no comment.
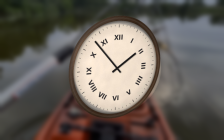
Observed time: 1:53
